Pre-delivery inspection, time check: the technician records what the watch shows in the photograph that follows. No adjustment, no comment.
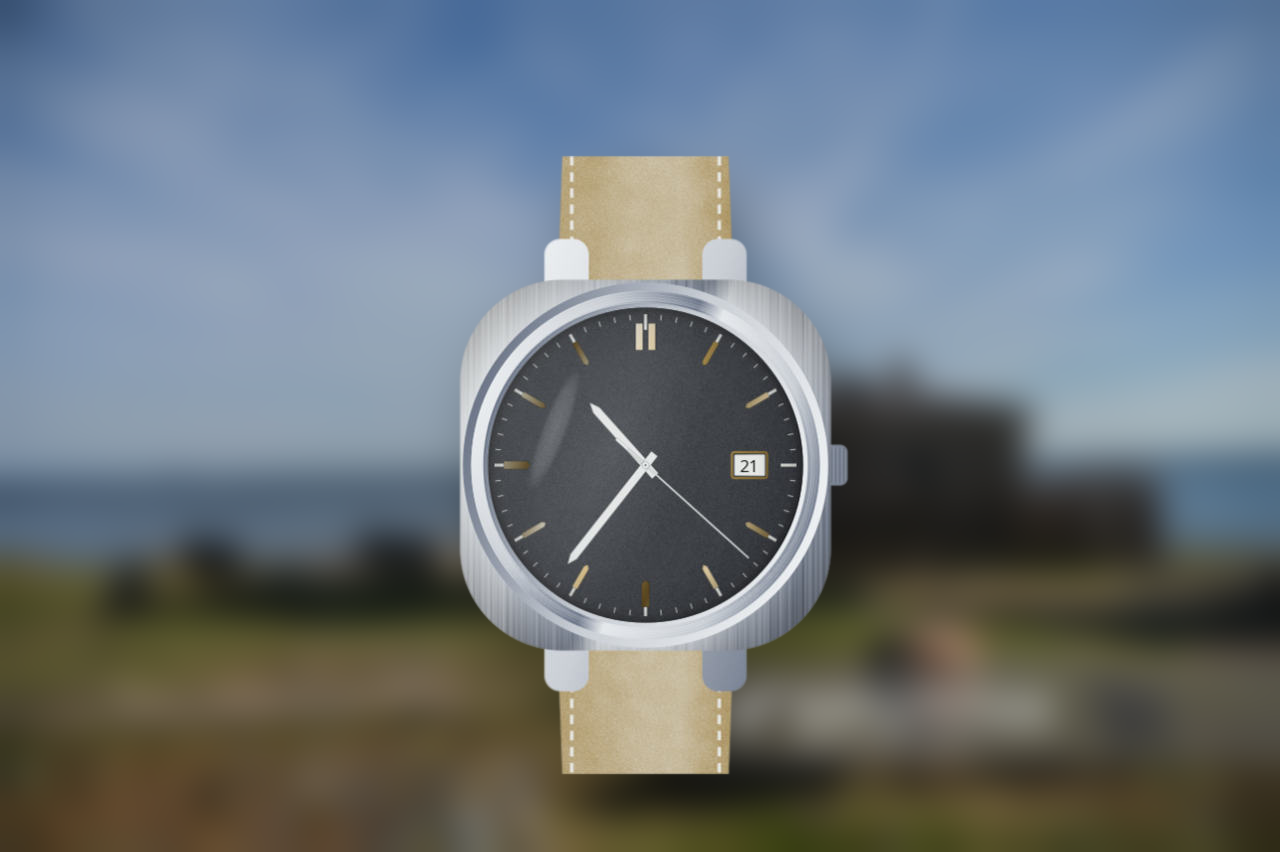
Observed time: 10:36:22
